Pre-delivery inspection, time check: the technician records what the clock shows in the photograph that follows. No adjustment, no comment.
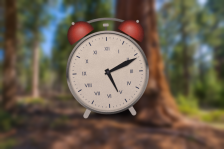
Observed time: 5:11
